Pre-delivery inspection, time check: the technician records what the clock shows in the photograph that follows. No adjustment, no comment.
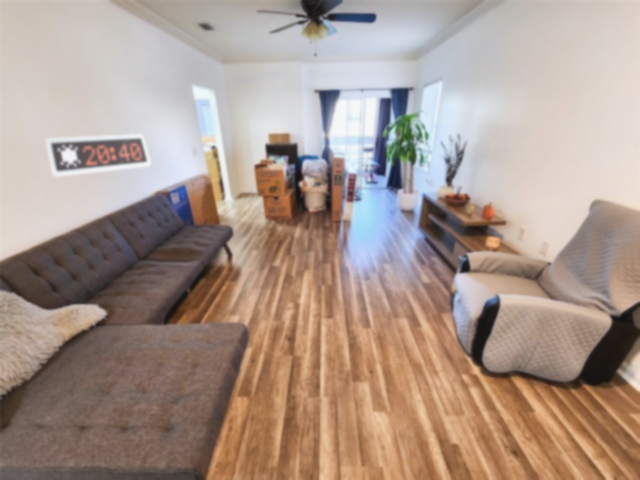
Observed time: 20:40
